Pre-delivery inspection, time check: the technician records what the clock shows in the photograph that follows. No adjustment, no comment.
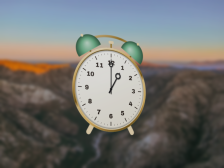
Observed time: 1:00
